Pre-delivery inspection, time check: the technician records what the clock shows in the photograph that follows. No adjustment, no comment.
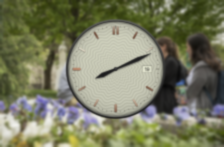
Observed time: 8:11
